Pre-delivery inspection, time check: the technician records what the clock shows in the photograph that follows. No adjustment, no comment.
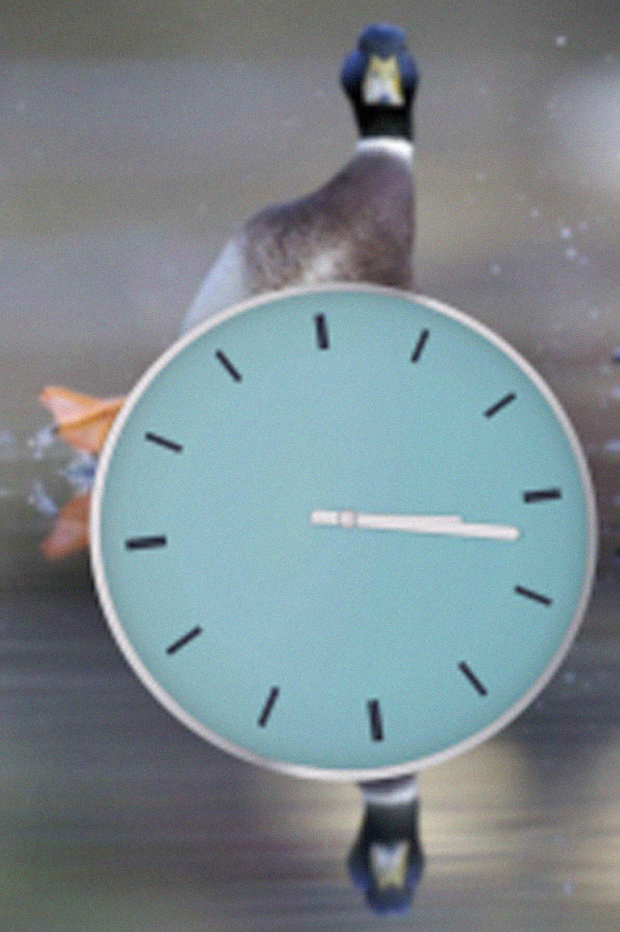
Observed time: 3:17
